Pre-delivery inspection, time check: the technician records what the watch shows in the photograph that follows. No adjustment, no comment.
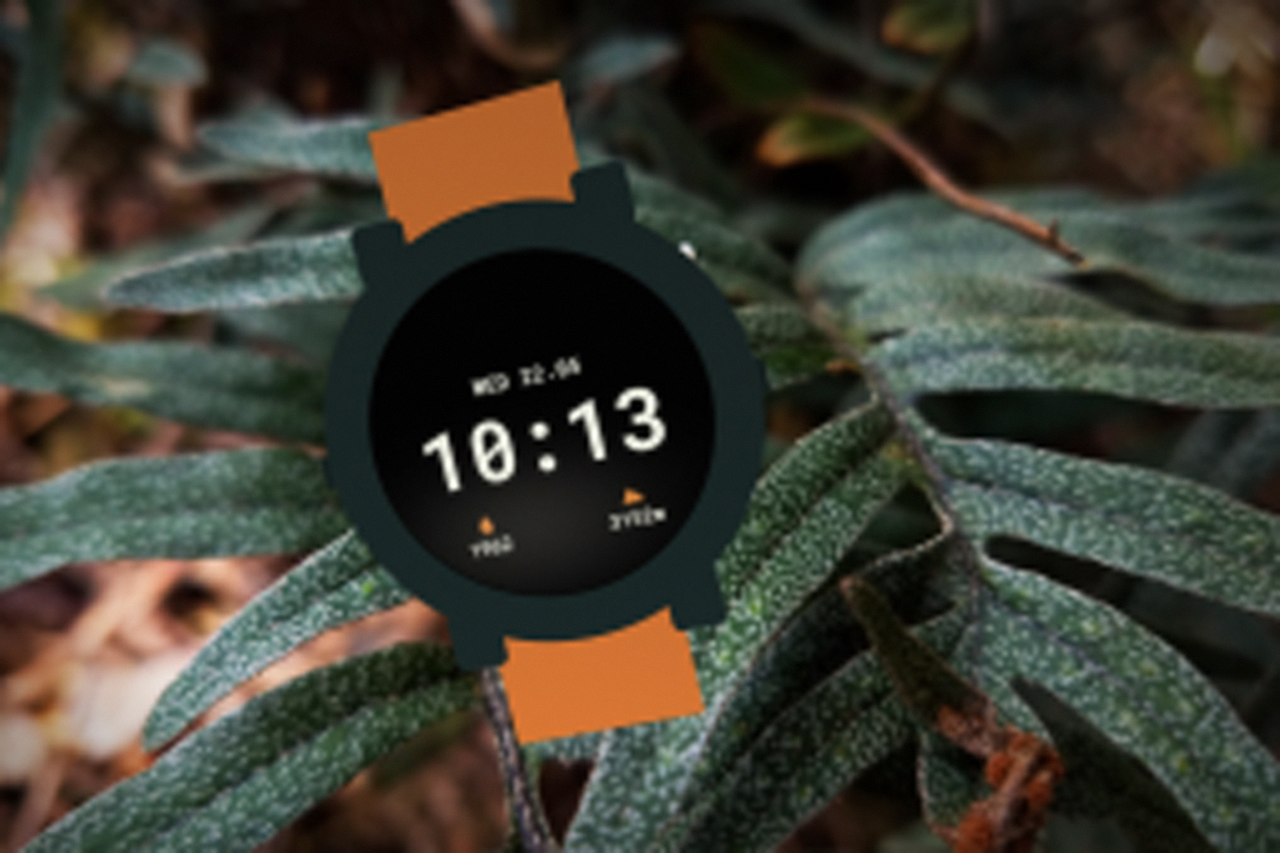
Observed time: 10:13
